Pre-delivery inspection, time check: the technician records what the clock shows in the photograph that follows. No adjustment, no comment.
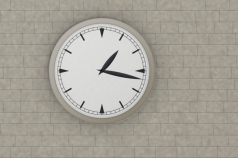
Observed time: 1:17
